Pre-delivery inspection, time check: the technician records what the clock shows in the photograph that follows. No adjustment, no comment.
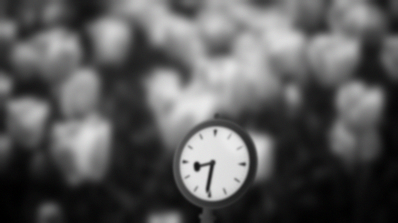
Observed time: 8:31
